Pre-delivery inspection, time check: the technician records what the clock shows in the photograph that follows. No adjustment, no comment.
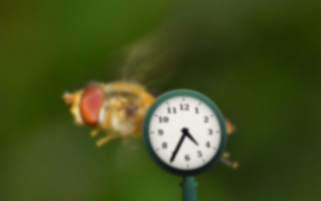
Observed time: 4:35
